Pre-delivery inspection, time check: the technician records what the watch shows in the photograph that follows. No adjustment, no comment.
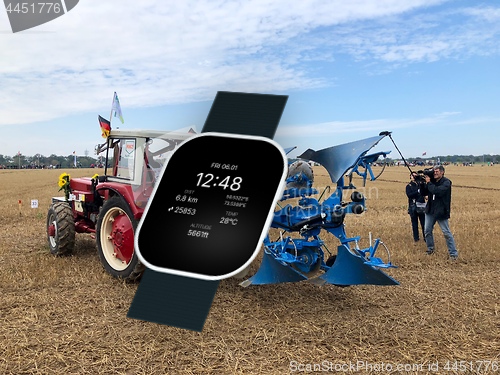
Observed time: 12:48
